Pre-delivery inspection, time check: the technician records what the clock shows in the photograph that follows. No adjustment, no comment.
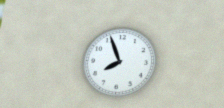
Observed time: 7:56
